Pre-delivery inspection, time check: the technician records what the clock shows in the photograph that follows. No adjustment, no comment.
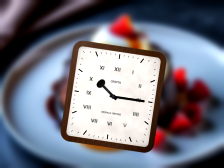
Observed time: 10:15
